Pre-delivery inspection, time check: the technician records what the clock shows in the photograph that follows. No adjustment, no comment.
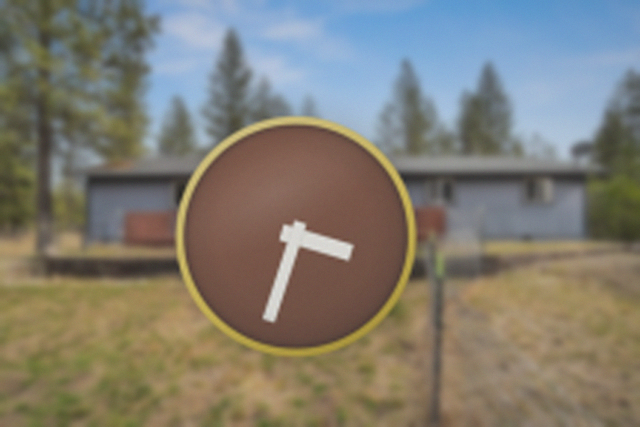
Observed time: 3:33
